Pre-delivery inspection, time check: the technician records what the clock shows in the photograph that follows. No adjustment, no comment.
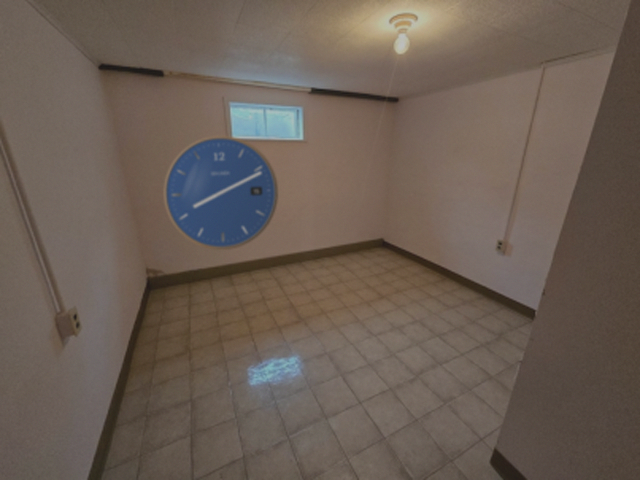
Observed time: 8:11
